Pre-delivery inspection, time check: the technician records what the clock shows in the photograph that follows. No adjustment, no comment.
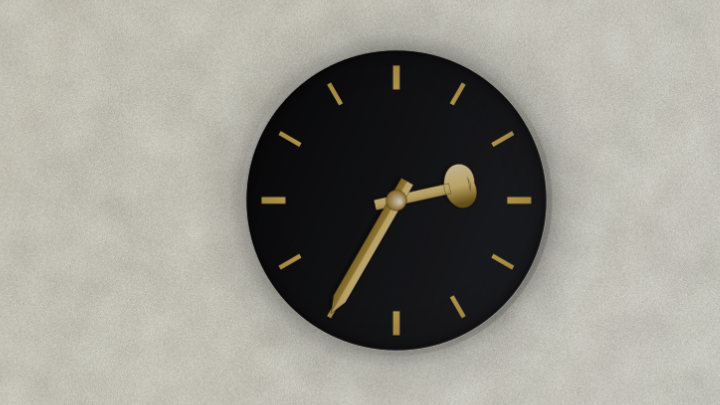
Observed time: 2:35
